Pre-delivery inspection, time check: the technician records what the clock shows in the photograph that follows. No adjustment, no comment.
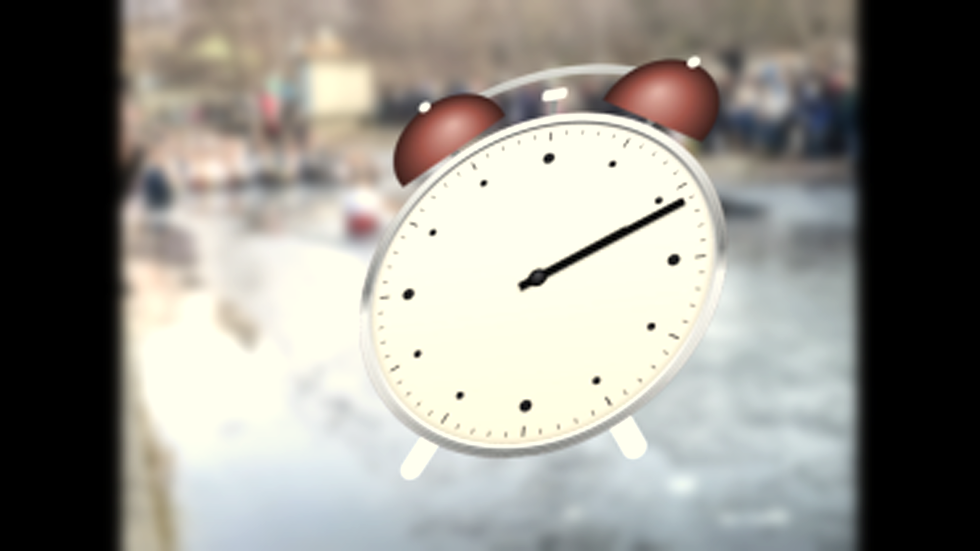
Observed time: 2:11
